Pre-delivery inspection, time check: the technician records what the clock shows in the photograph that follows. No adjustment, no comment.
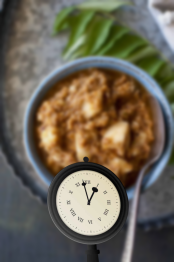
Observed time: 12:58
